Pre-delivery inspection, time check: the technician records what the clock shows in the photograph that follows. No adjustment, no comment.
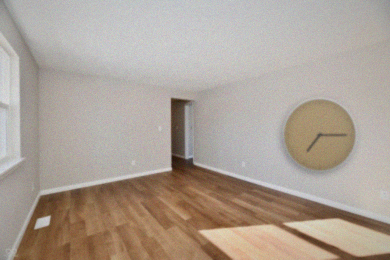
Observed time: 7:15
